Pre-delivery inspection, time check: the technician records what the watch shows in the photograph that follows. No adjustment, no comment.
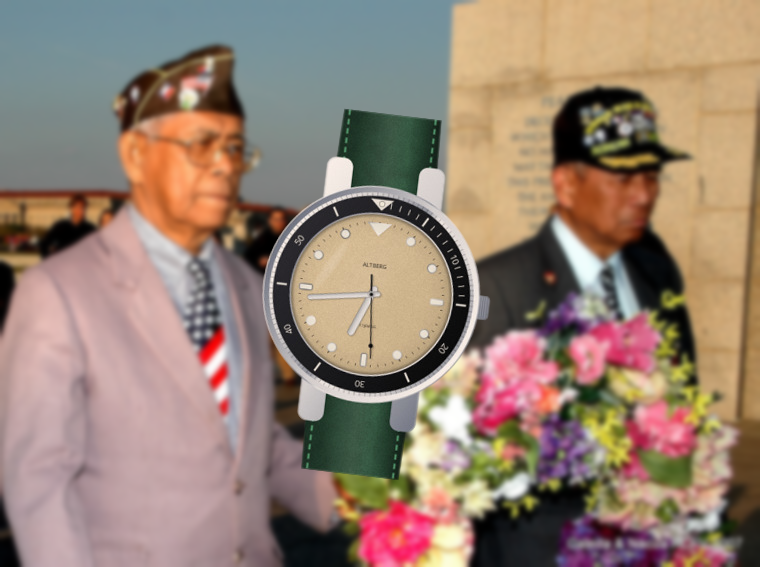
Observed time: 6:43:29
